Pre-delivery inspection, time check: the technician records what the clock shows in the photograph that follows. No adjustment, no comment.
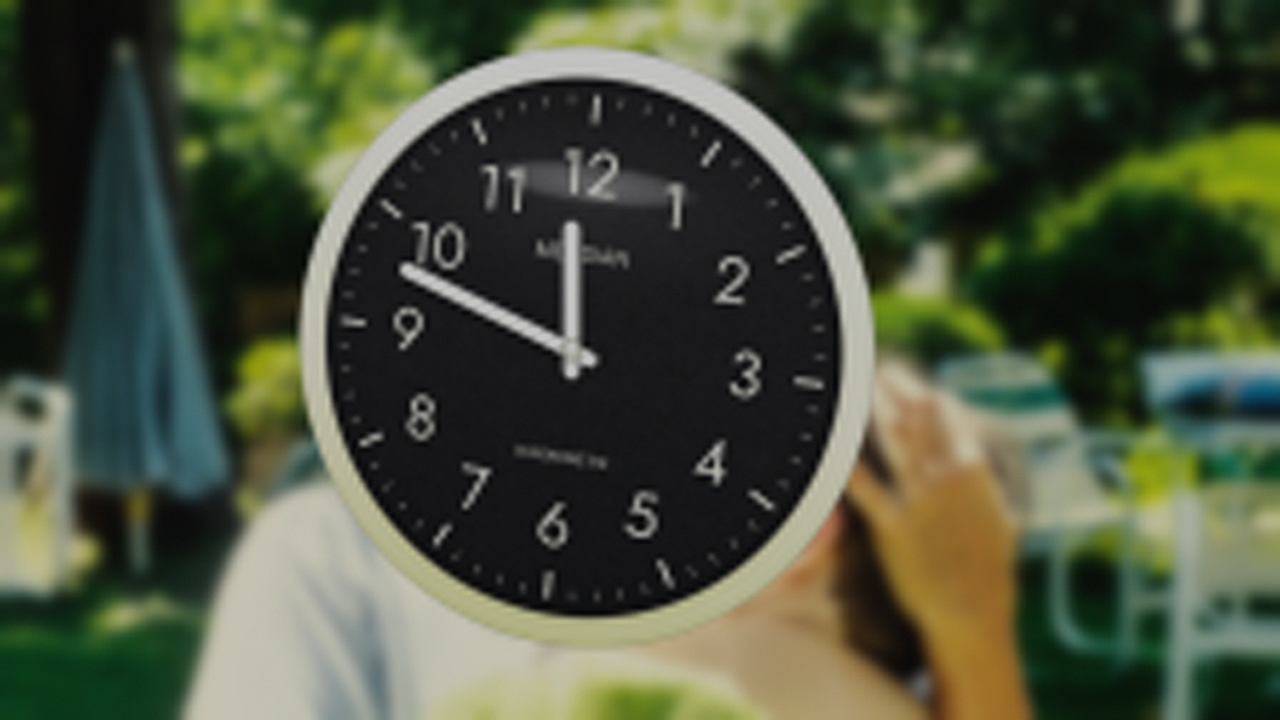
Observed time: 11:48
